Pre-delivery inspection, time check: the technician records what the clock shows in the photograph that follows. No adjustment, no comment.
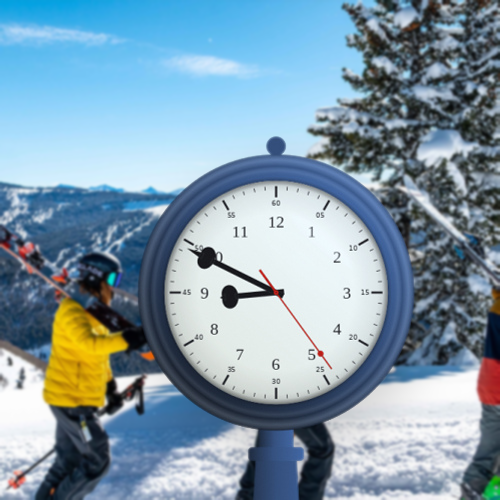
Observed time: 8:49:24
